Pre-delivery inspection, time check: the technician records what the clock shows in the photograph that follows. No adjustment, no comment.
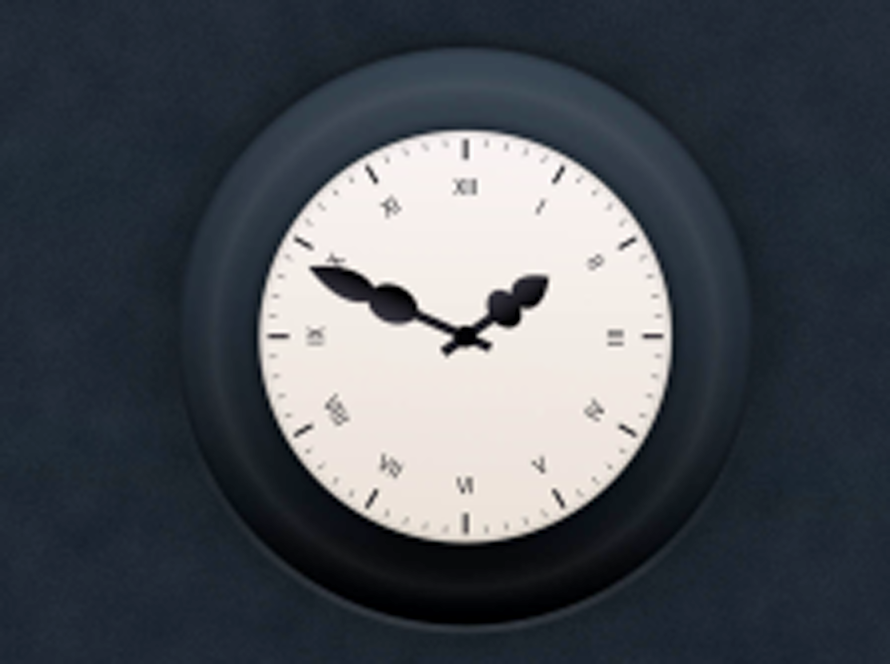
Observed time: 1:49
